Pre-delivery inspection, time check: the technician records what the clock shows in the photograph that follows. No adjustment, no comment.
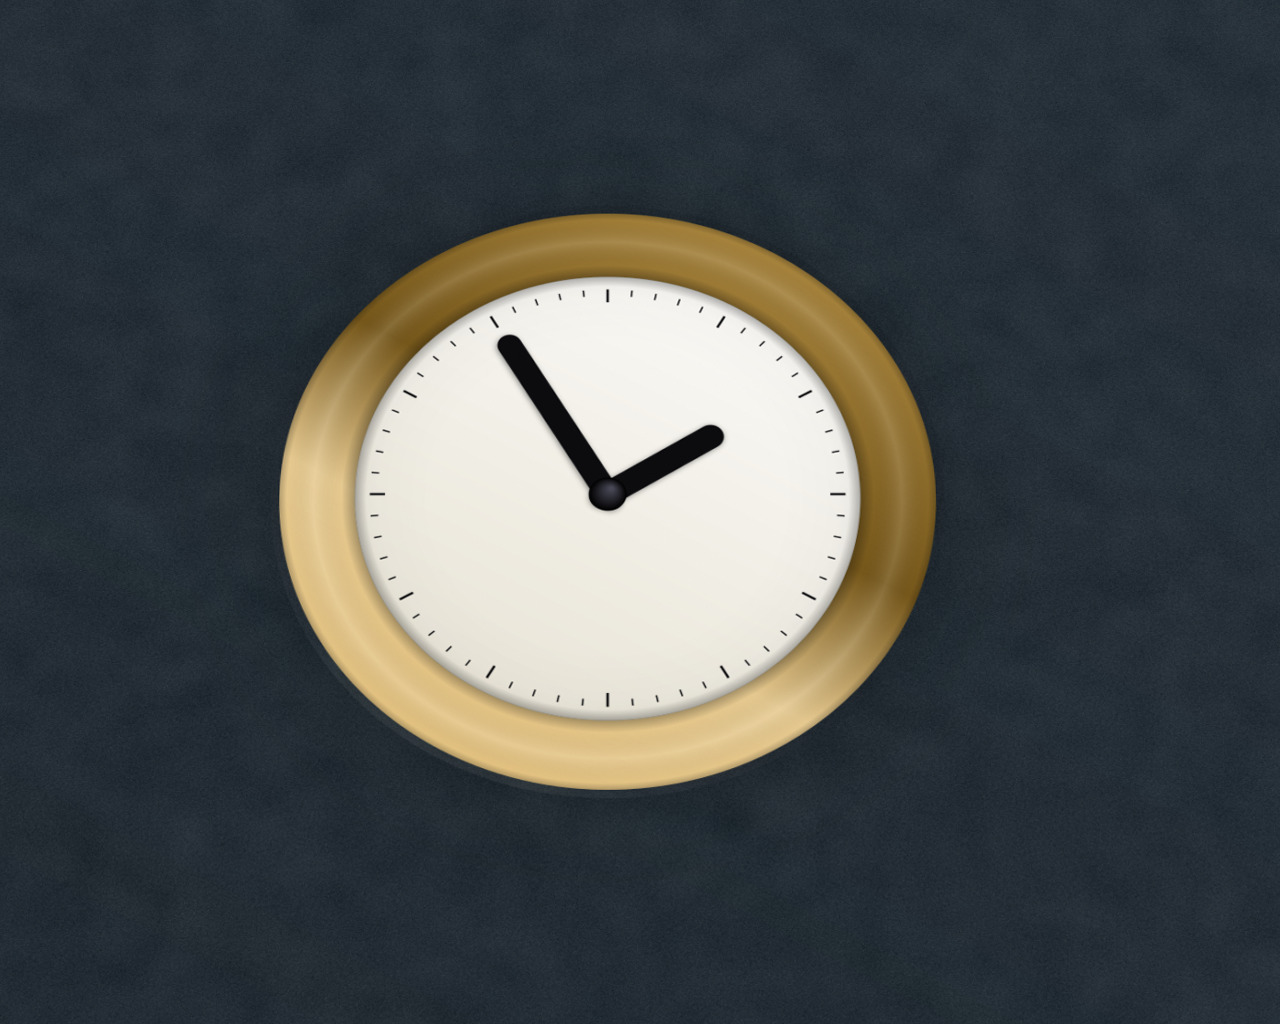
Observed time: 1:55
